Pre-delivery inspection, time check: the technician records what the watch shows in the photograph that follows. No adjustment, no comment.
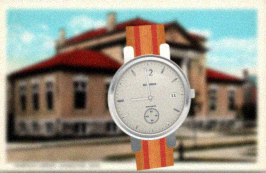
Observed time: 8:59
